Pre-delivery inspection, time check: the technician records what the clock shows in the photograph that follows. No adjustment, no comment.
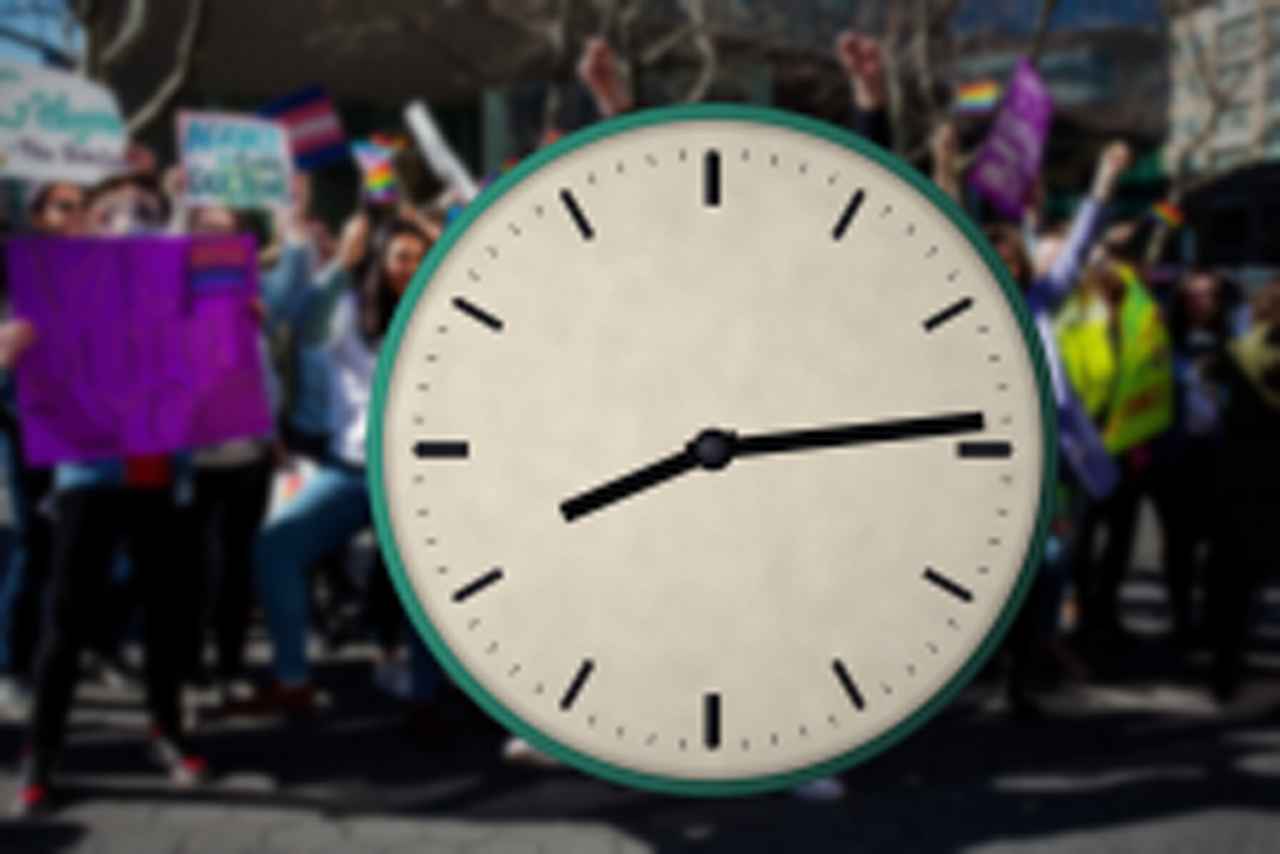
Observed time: 8:14
